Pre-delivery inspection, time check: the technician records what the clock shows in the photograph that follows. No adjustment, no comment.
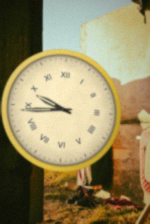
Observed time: 9:44
